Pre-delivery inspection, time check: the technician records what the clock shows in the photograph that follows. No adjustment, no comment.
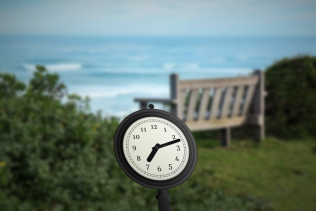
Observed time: 7:12
